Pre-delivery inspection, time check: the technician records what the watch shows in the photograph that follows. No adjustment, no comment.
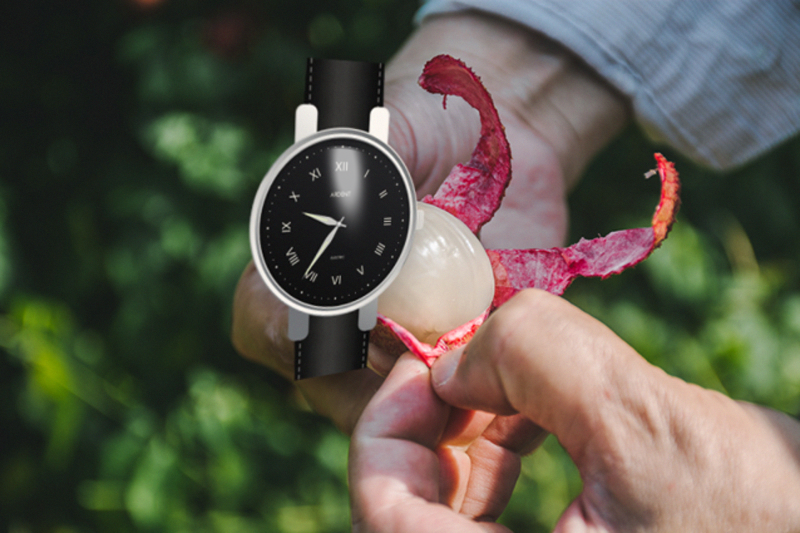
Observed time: 9:36
